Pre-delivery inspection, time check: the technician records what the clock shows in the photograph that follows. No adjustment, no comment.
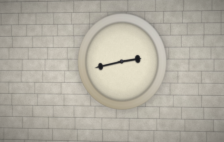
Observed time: 2:43
